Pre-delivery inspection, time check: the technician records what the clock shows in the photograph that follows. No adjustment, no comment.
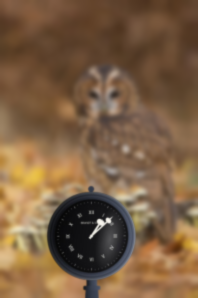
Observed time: 1:08
